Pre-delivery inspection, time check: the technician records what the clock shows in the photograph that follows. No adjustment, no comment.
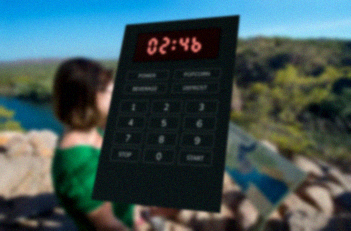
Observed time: 2:46
